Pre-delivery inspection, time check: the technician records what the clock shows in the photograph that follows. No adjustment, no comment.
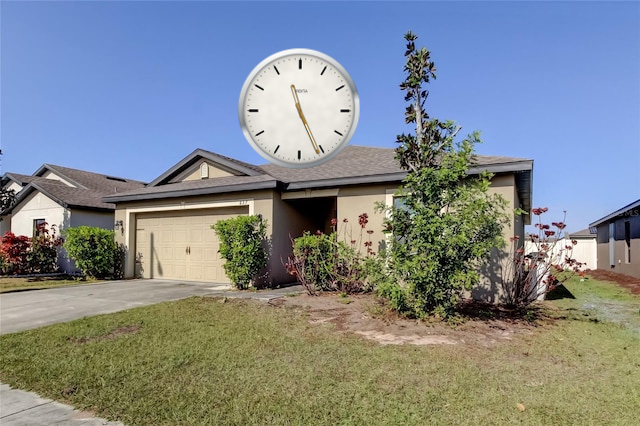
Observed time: 11:26
